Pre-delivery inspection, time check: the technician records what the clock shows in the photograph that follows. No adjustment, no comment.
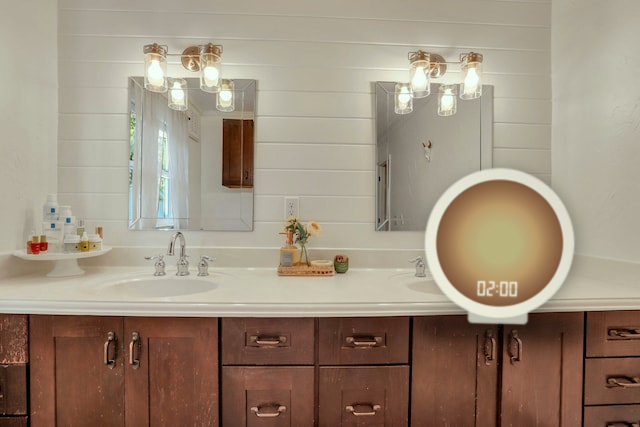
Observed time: 2:00
